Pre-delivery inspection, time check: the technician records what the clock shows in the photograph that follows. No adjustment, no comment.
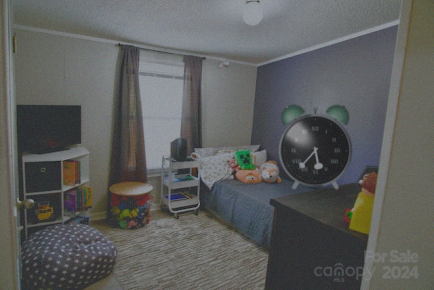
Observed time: 5:37
